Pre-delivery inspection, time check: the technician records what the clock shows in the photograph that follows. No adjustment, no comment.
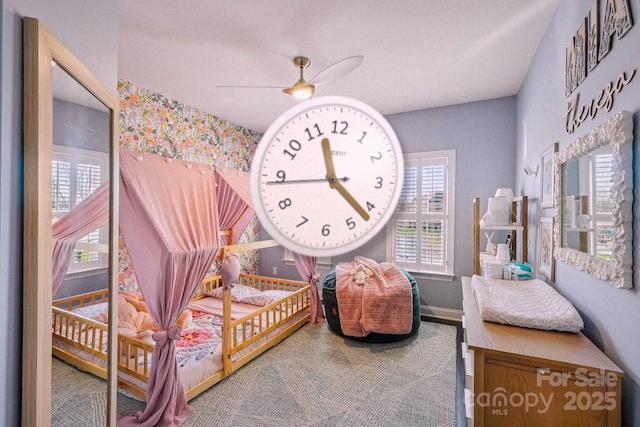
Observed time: 11:21:44
